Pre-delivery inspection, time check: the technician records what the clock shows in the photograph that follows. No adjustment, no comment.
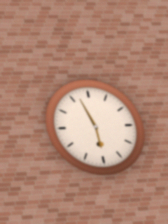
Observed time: 5:57
